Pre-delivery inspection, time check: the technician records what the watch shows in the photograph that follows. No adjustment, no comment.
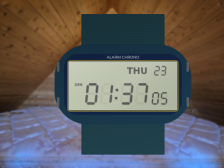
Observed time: 1:37:05
